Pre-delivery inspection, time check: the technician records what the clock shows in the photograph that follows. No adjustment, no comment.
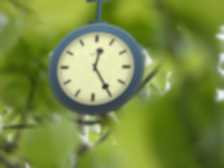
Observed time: 12:25
